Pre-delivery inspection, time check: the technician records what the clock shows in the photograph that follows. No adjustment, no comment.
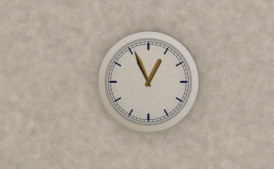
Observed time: 12:56
